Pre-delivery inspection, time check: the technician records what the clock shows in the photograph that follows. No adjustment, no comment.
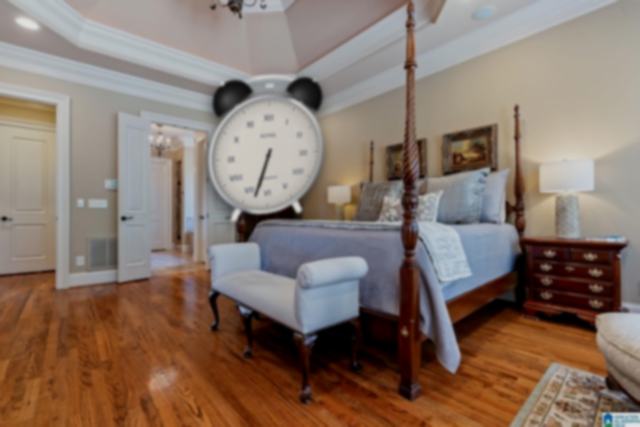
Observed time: 6:33
